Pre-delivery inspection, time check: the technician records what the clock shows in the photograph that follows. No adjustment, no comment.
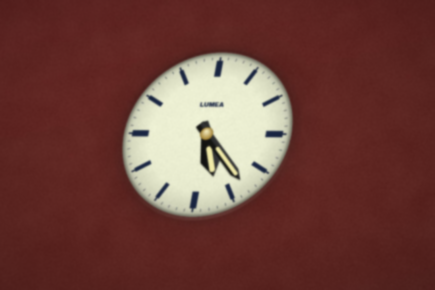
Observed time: 5:23
